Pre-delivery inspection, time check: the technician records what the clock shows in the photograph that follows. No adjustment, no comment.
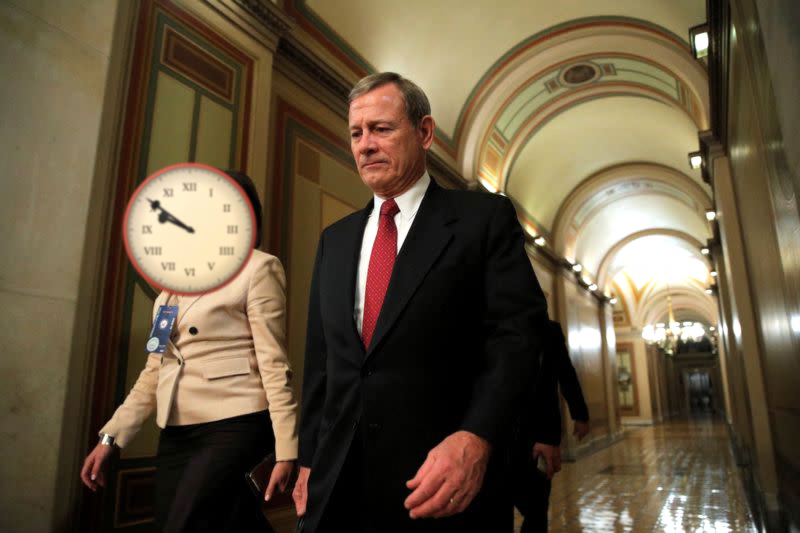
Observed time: 9:51
